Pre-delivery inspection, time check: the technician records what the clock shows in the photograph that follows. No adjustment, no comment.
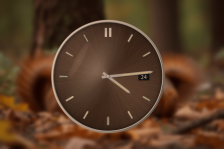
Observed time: 4:14
